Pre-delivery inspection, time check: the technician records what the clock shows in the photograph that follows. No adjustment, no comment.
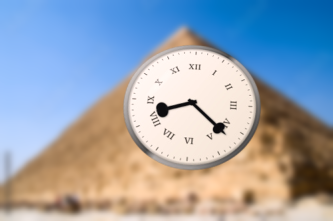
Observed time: 8:22
